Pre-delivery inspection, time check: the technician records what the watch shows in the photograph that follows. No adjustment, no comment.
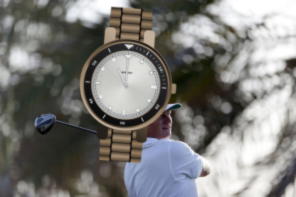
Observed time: 11:00
